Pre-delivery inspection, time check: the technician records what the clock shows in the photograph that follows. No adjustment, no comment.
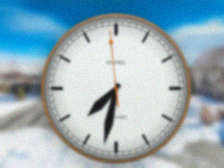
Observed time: 7:31:59
